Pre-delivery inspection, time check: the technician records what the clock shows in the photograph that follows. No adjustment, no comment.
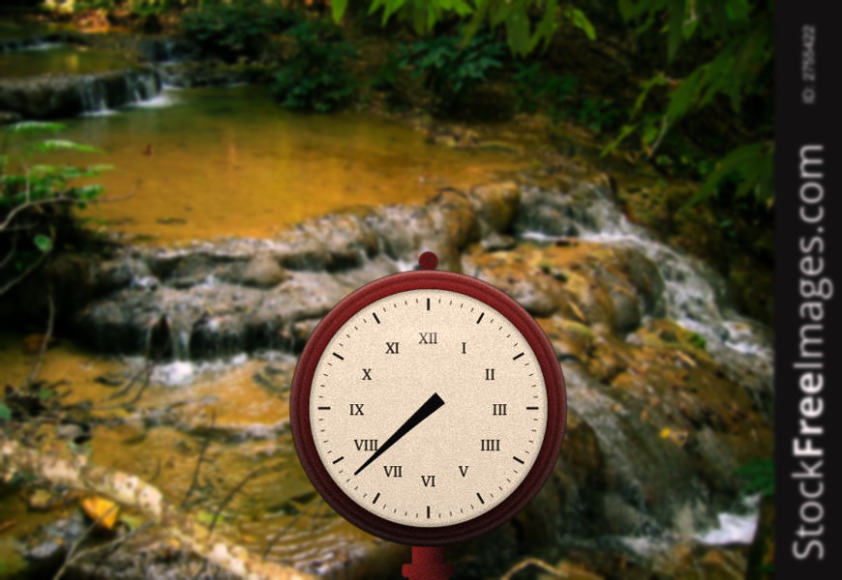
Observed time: 7:38
